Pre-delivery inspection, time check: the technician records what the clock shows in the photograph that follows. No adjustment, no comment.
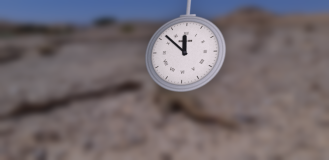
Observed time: 11:52
